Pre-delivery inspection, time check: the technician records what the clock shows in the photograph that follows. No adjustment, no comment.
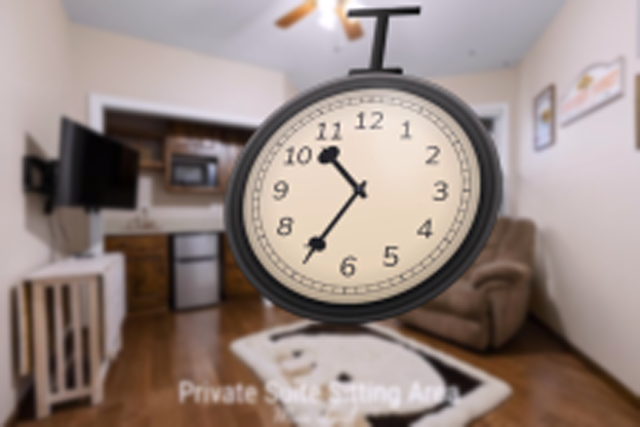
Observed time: 10:35
